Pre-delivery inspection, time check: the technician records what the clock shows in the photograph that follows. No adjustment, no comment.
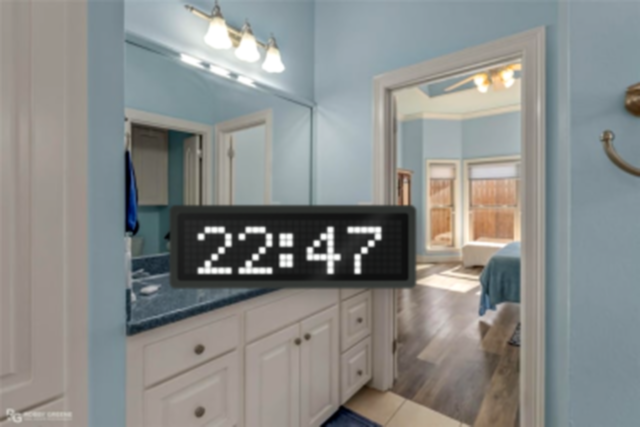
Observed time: 22:47
